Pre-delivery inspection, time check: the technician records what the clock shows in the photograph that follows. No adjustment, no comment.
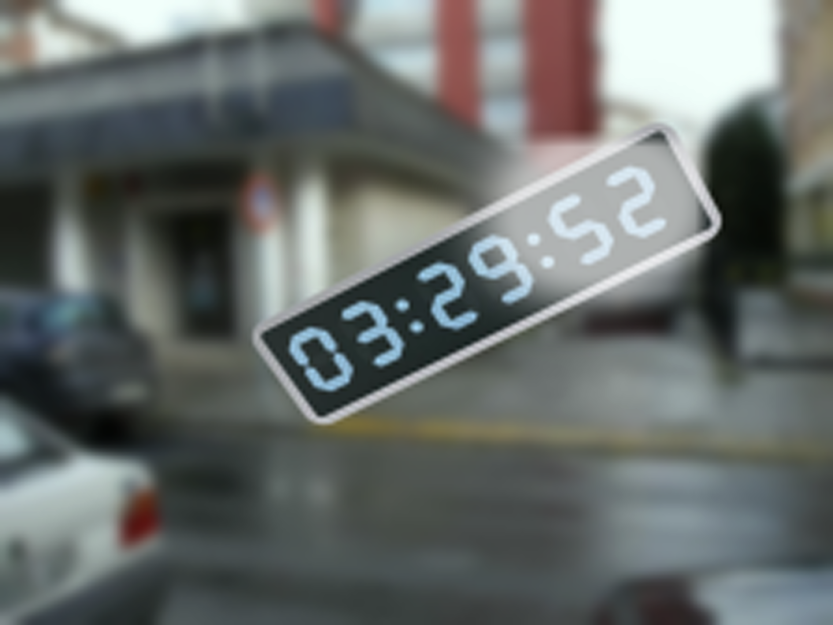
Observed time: 3:29:52
